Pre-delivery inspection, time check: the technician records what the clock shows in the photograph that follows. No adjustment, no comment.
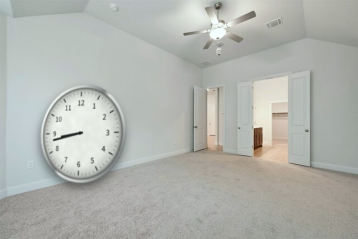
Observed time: 8:43
